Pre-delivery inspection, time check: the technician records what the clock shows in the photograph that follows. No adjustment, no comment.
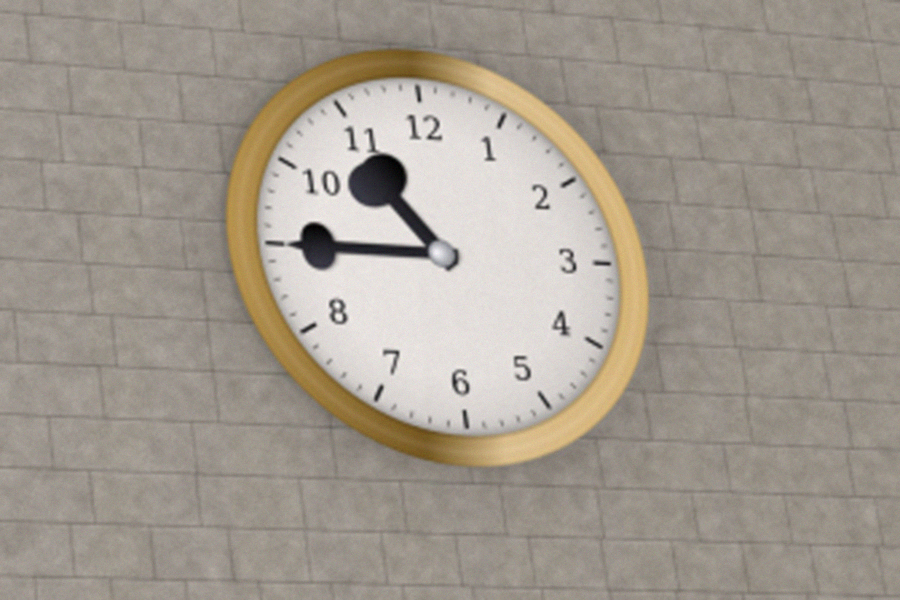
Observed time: 10:45
